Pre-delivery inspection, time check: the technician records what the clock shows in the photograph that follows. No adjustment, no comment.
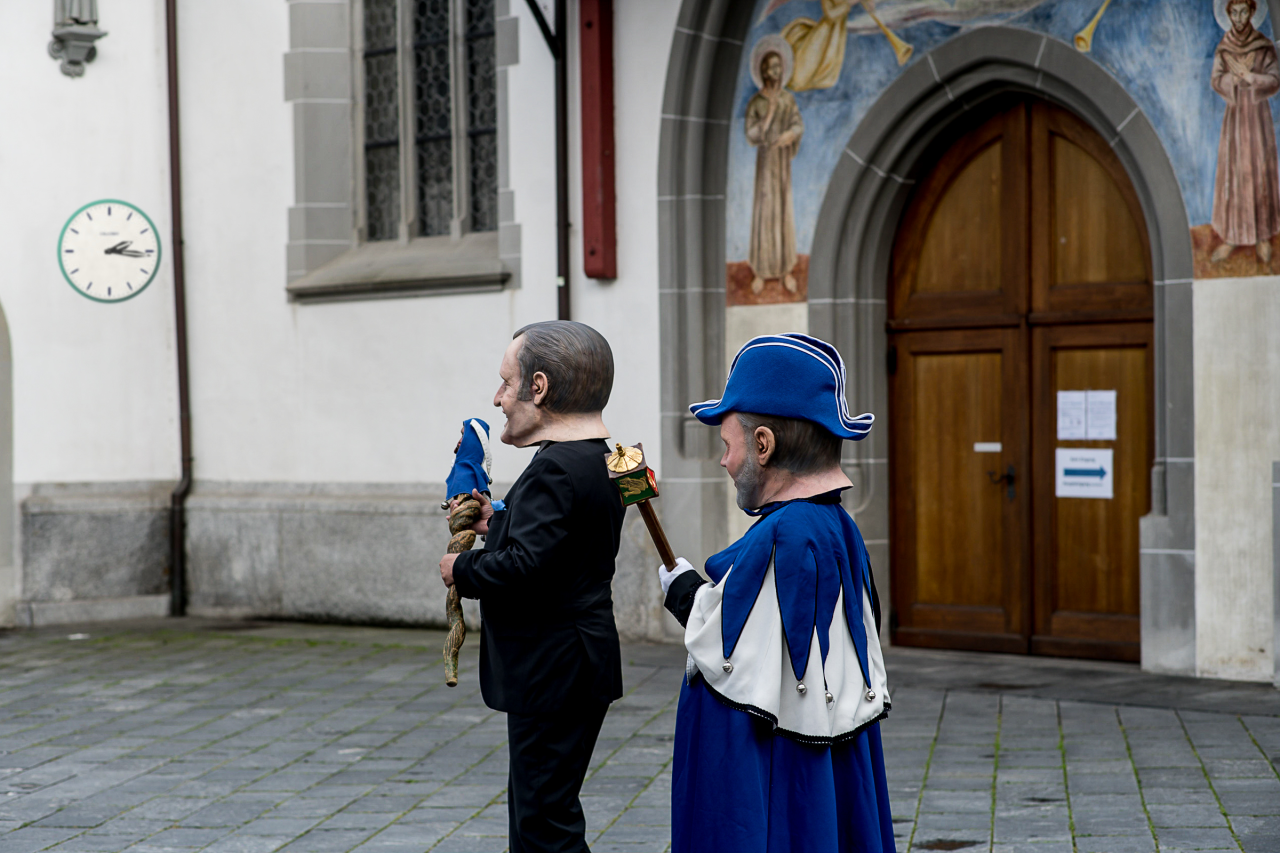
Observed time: 2:16
